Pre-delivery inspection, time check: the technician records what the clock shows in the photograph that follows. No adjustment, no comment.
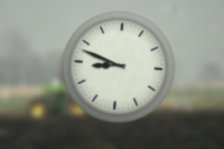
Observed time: 8:48
